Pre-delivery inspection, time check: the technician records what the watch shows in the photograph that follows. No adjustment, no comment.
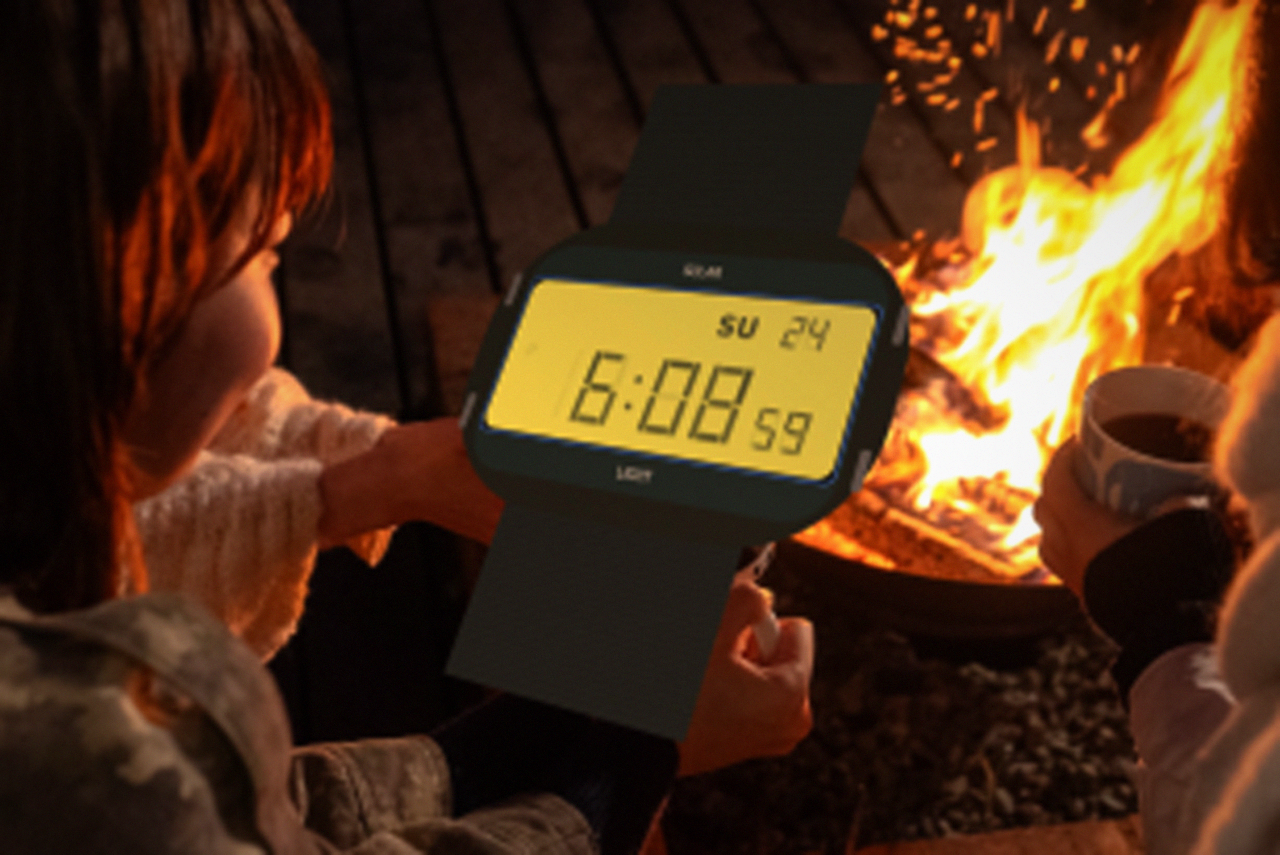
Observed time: 6:08:59
